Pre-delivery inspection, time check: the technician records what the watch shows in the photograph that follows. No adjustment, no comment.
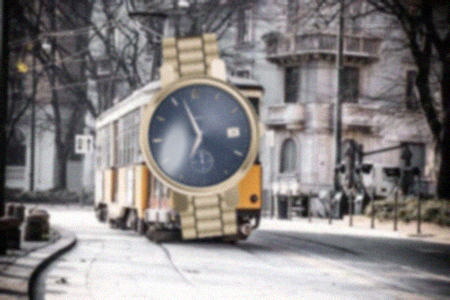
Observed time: 6:57
